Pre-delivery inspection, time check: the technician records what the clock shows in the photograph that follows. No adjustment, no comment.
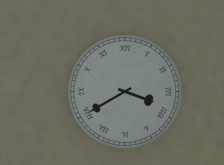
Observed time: 3:40
